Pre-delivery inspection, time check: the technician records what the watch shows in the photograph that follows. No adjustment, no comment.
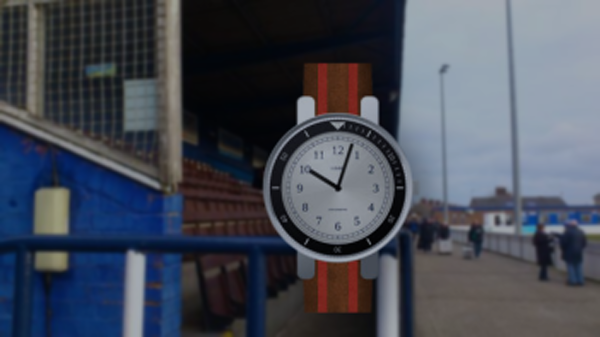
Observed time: 10:03
